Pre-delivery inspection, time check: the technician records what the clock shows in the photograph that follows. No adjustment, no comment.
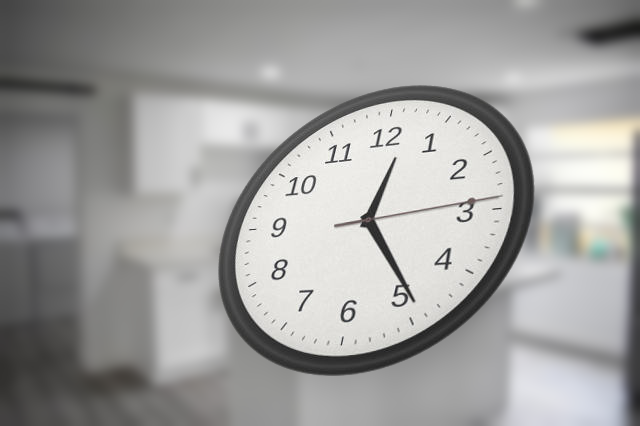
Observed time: 12:24:14
